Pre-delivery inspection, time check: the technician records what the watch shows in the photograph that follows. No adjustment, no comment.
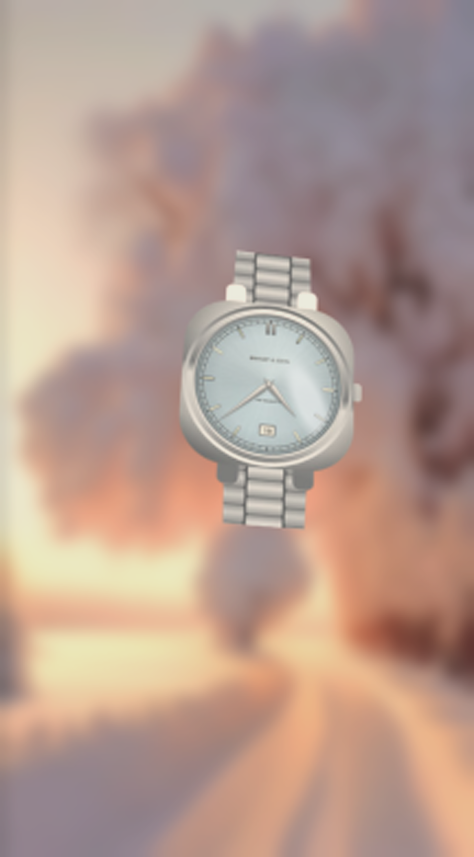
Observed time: 4:38
